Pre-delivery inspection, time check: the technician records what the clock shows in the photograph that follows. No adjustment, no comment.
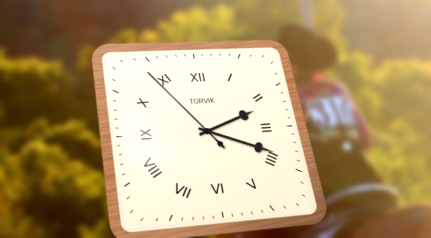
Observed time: 2:18:54
